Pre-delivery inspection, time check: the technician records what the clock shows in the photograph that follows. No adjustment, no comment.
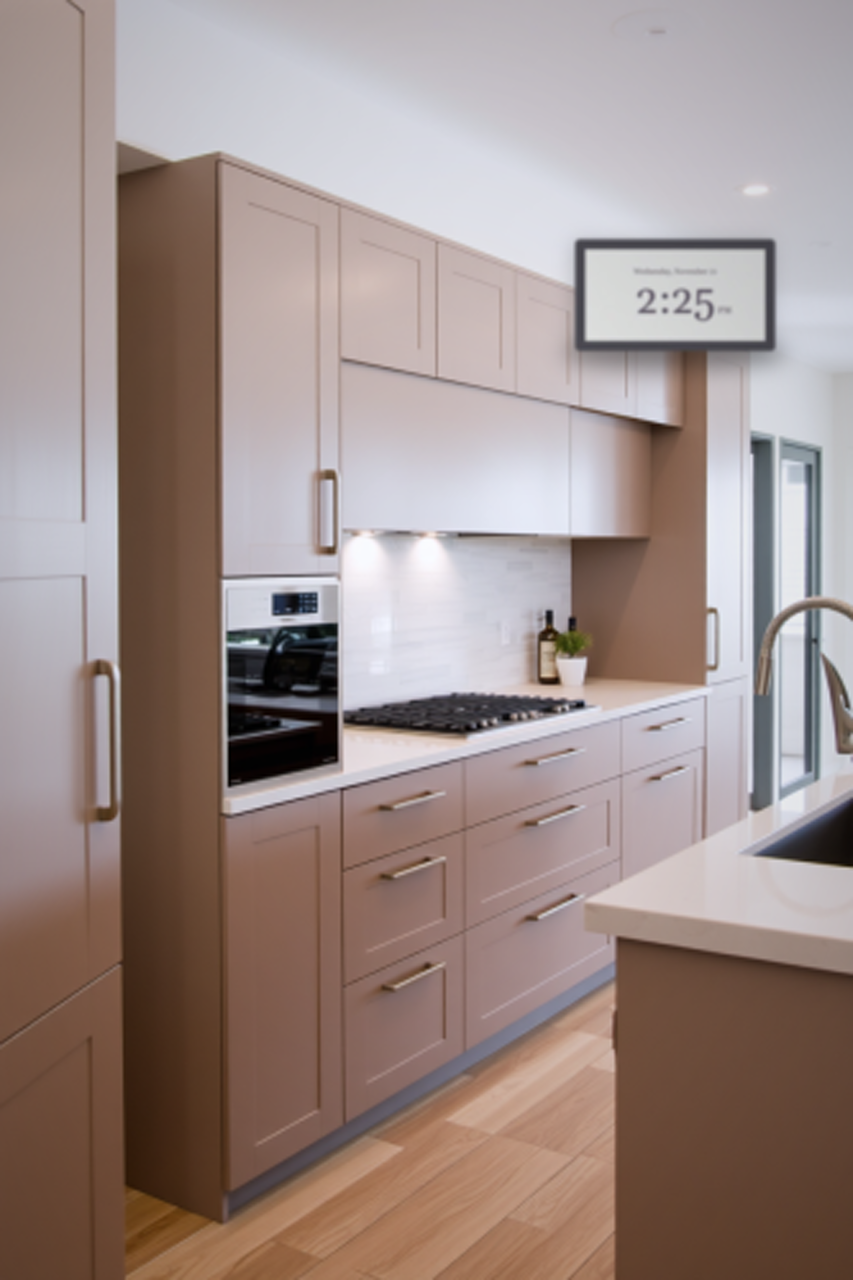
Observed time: 2:25
